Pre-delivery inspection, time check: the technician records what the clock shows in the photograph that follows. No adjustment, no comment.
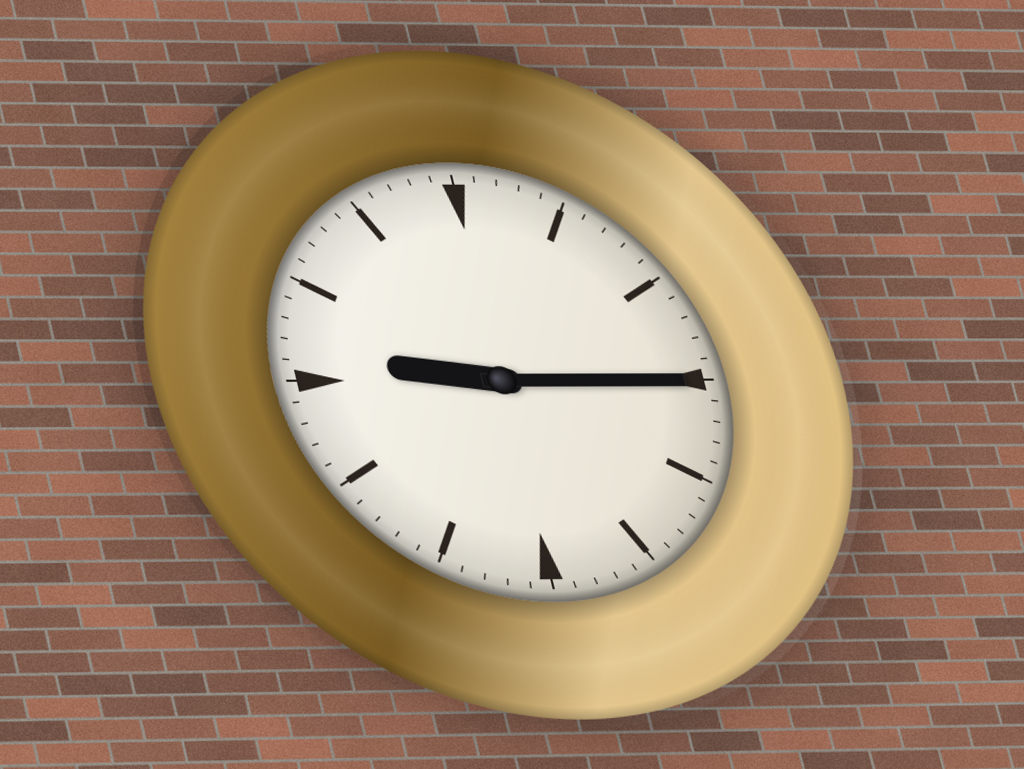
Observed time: 9:15
